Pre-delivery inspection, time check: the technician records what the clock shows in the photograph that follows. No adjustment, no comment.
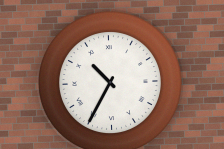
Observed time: 10:35
